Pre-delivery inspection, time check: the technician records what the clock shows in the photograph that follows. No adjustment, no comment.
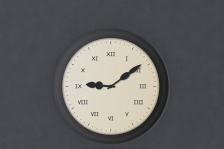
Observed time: 9:09
